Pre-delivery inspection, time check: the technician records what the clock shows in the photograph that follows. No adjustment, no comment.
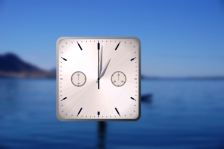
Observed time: 1:01
